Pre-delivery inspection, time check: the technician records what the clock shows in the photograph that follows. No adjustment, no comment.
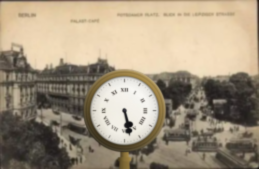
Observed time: 5:28
